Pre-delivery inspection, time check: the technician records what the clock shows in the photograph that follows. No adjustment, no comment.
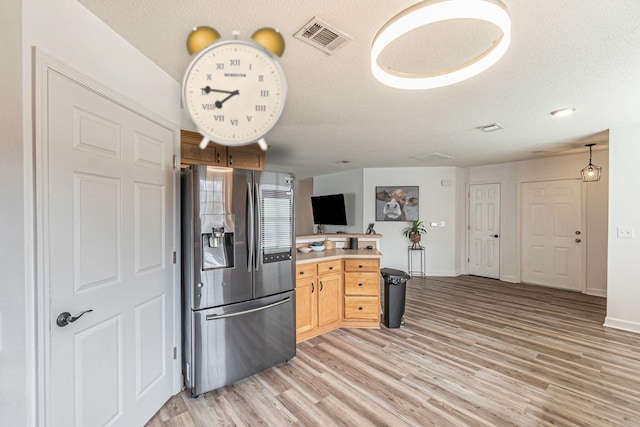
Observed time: 7:46
